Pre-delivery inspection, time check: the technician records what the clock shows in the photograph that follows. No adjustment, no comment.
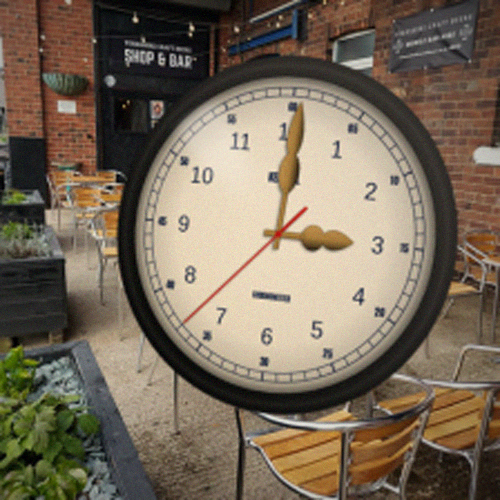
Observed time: 3:00:37
